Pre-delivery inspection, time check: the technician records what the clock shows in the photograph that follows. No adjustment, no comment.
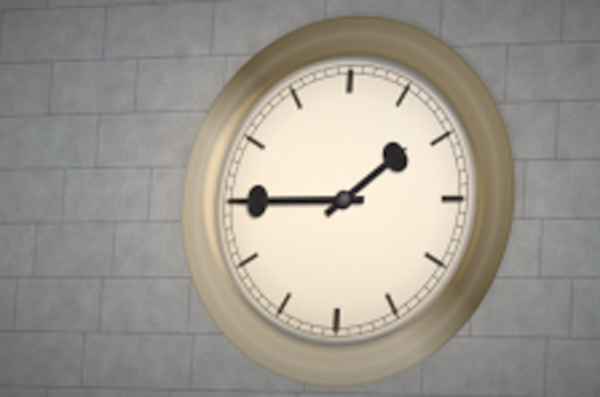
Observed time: 1:45
